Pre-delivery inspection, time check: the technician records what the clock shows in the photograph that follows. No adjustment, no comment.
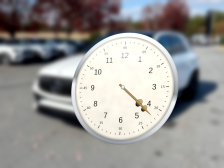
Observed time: 4:22
